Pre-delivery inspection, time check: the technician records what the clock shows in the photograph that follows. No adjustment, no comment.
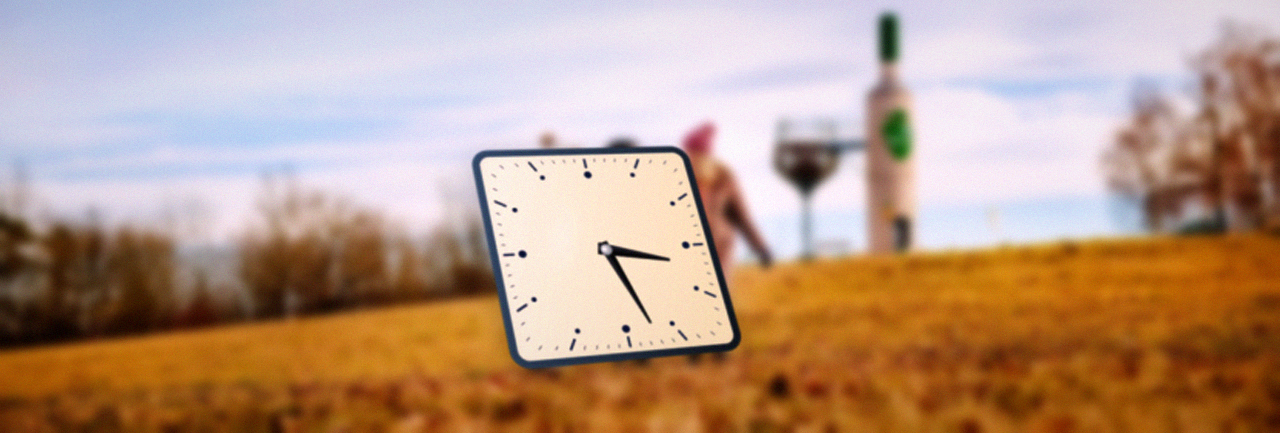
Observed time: 3:27
